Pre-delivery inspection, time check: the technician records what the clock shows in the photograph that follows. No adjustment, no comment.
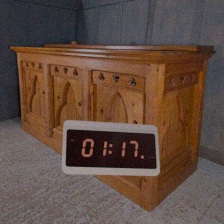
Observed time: 1:17
